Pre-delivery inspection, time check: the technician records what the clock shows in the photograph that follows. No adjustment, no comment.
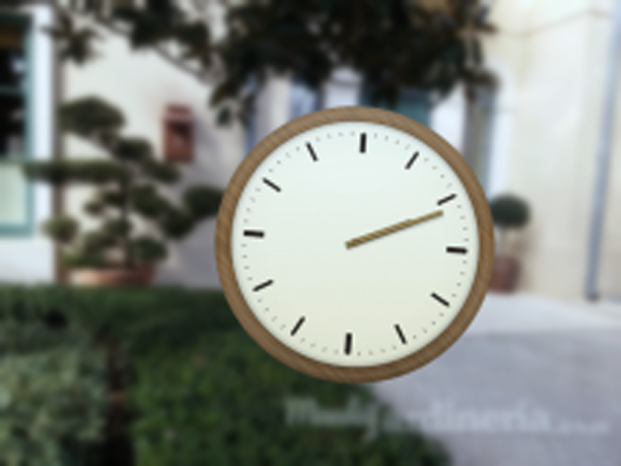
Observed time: 2:11
